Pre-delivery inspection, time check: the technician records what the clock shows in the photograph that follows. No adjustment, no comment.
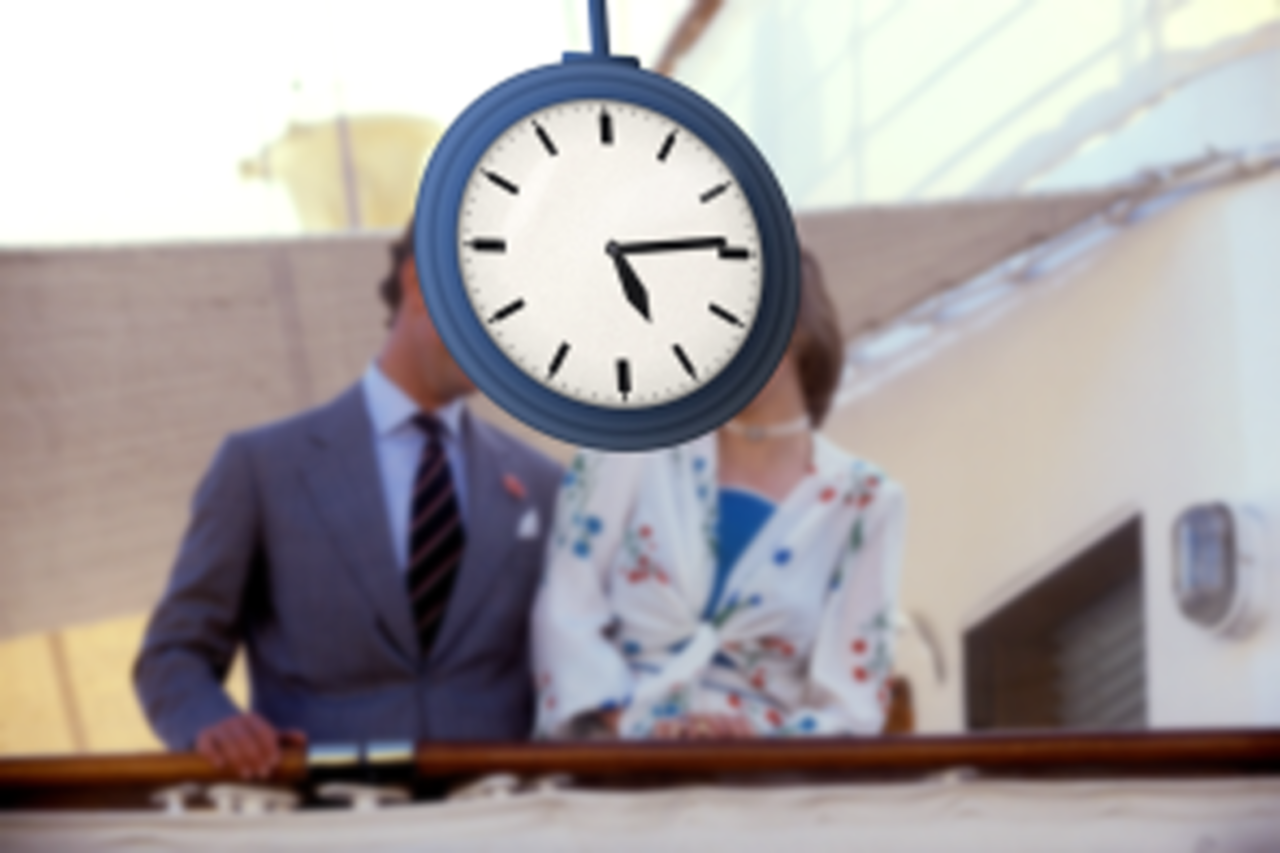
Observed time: 5:14
